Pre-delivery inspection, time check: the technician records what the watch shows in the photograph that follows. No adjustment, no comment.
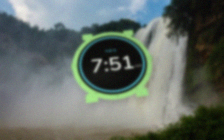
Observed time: 7:51
